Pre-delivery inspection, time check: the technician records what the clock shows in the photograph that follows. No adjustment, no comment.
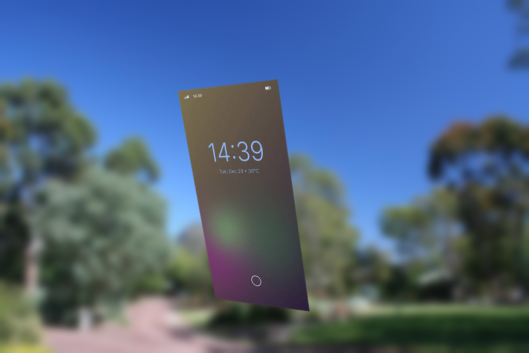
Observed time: 14:39
